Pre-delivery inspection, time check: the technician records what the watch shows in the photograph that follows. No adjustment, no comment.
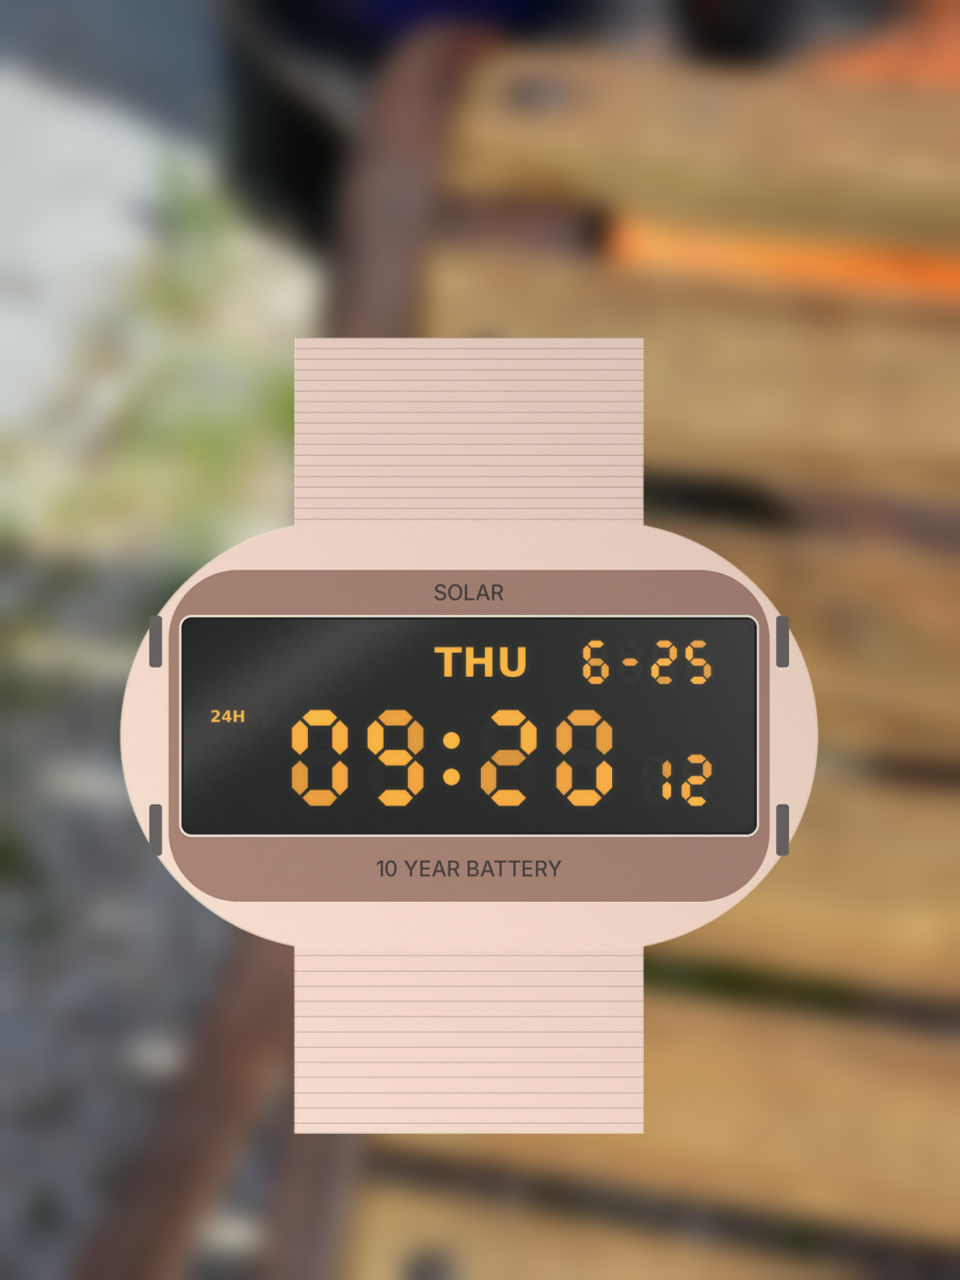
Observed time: 9:20:12
